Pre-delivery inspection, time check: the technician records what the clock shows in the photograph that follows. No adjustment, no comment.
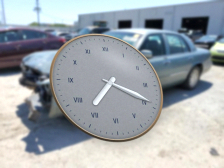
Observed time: 7:19
